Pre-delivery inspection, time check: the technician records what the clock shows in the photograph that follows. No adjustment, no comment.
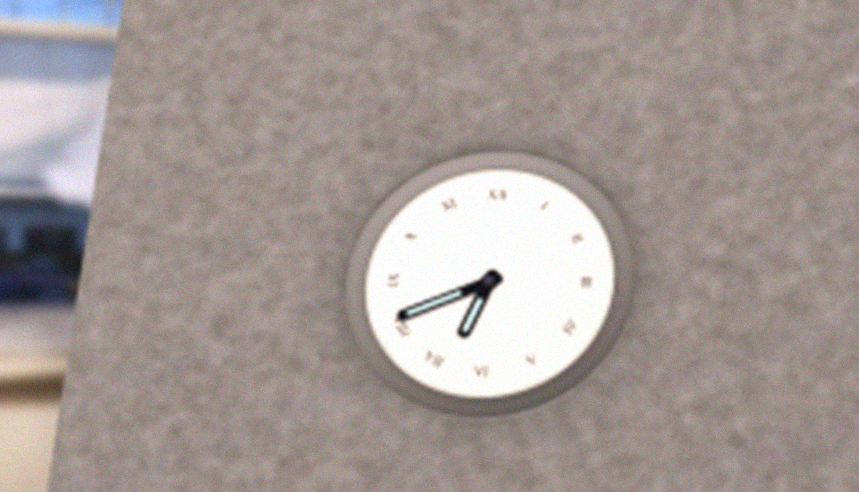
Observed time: 6:41
